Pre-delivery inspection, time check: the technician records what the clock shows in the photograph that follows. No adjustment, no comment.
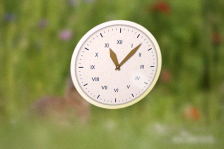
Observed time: 11:07
